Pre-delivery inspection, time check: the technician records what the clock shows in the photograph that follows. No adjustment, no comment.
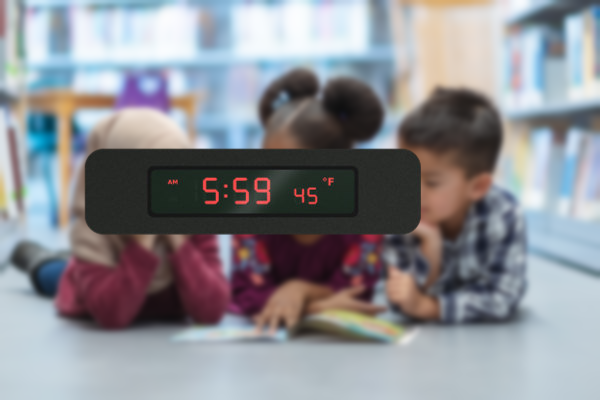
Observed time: 5:59
